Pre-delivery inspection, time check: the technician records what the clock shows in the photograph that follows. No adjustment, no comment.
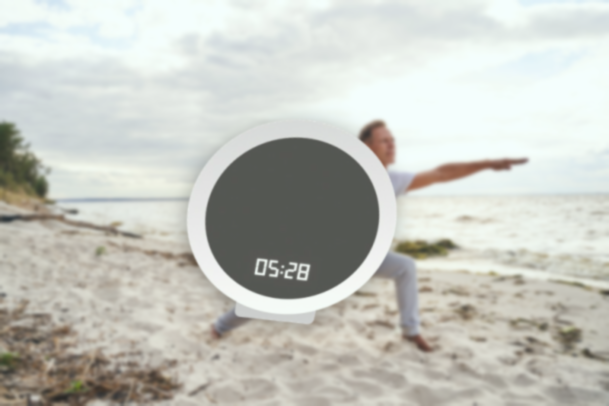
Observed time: 5:28
